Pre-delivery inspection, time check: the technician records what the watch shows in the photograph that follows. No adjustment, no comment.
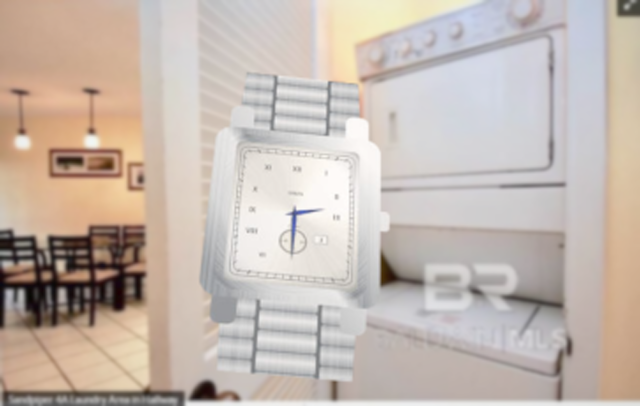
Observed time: 2:30
